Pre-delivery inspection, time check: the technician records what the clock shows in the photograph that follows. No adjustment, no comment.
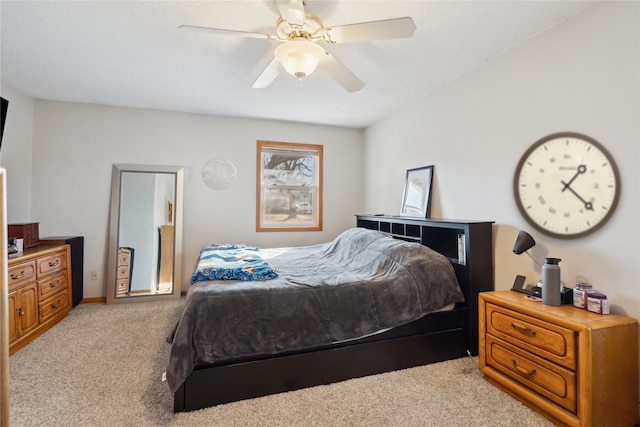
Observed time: 1:22
